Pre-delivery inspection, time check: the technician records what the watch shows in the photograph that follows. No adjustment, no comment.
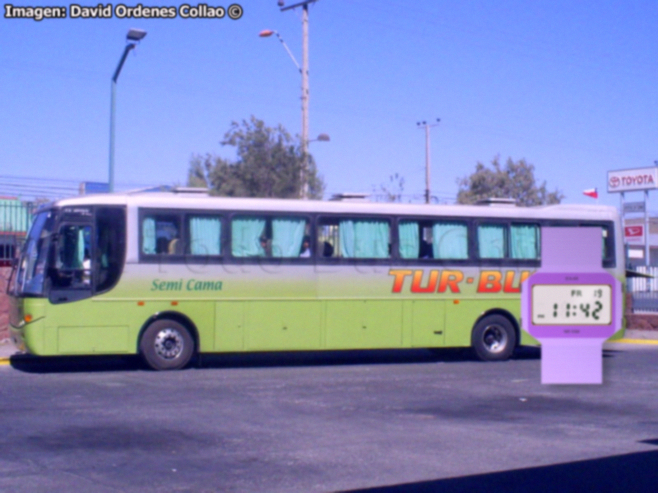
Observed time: 11:42
